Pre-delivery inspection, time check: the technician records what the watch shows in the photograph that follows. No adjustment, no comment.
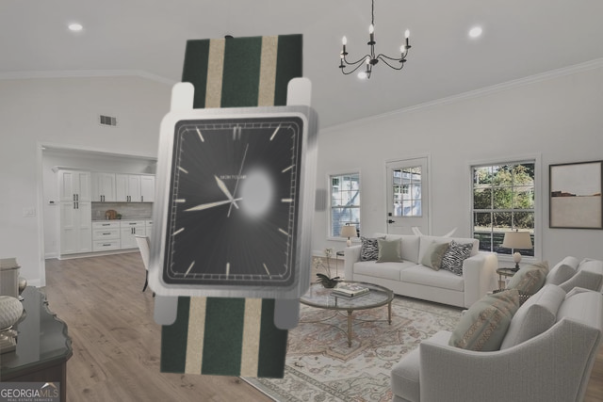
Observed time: 10:43:02
